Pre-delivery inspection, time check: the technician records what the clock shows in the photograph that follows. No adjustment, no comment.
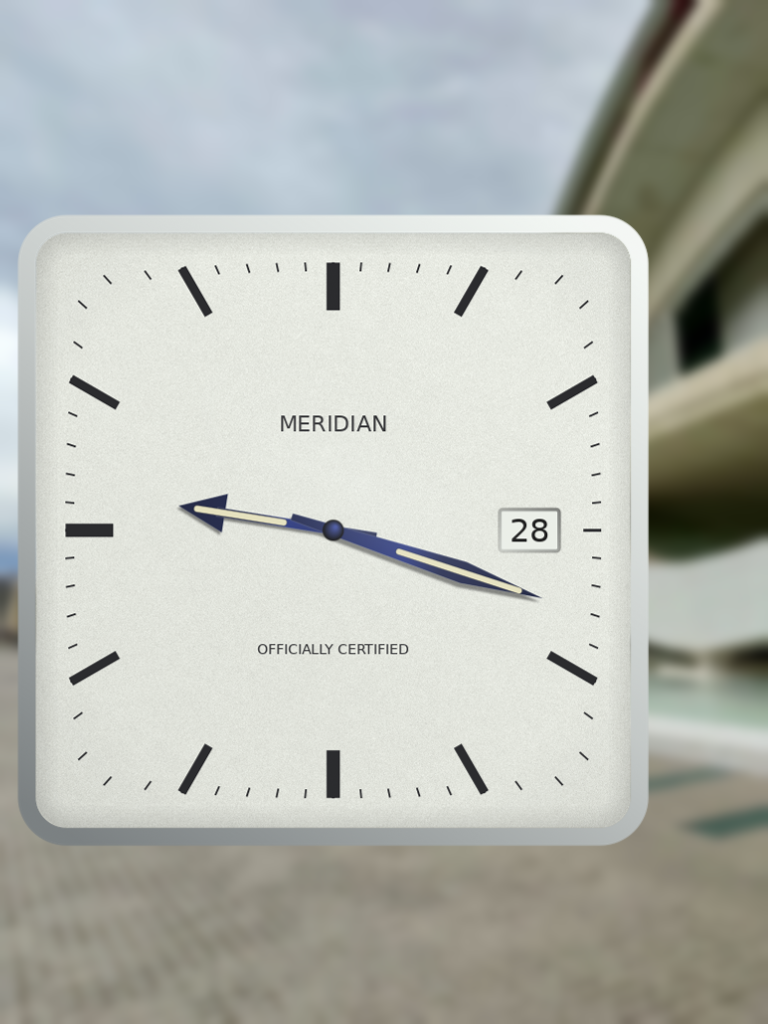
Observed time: 9:18
